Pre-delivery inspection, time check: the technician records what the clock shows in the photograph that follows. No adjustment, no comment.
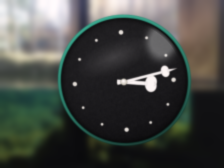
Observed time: 3:13
